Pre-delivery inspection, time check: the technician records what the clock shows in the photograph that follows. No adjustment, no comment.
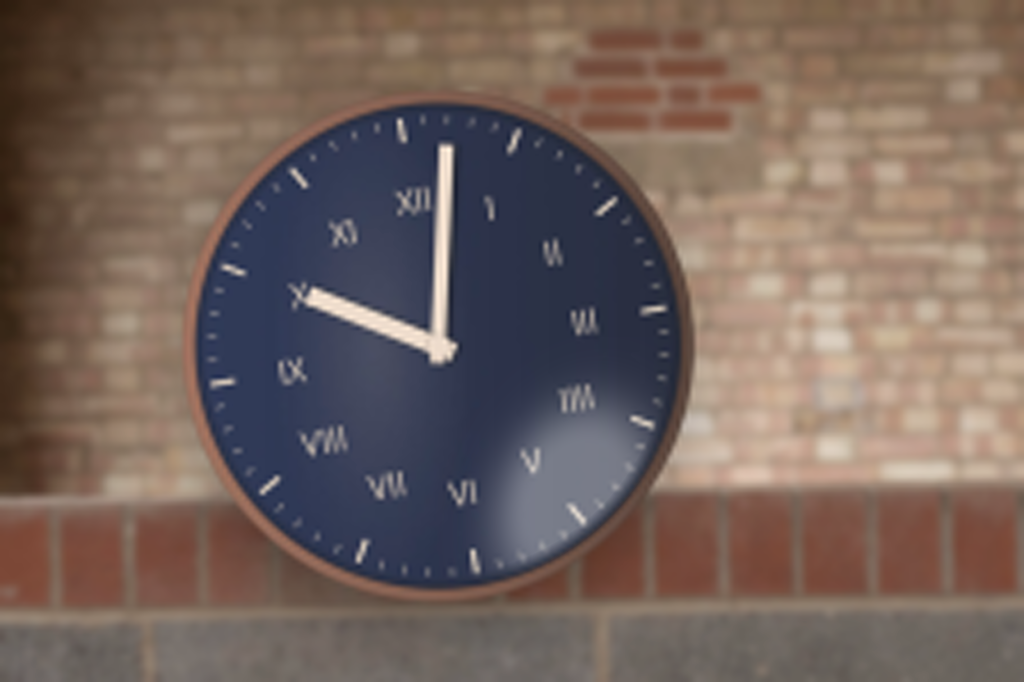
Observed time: 10:02
